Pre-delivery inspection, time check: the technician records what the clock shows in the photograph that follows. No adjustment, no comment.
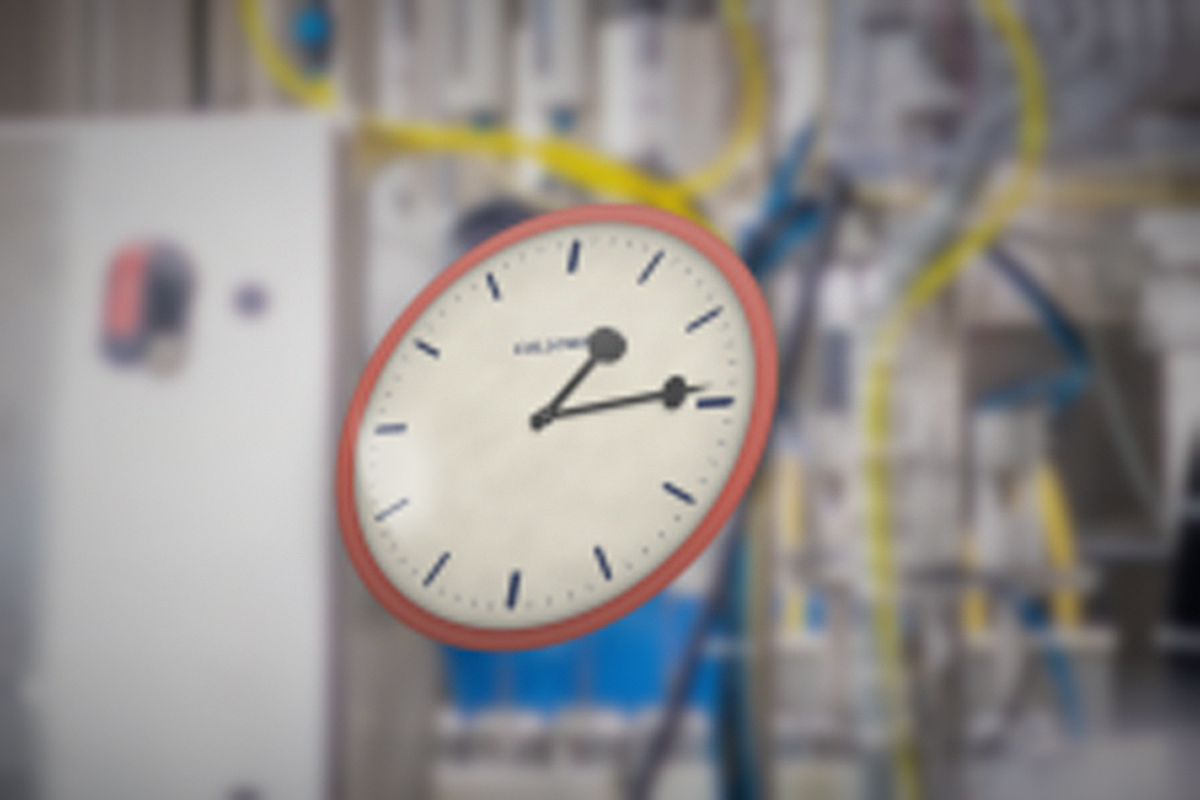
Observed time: 1:14
